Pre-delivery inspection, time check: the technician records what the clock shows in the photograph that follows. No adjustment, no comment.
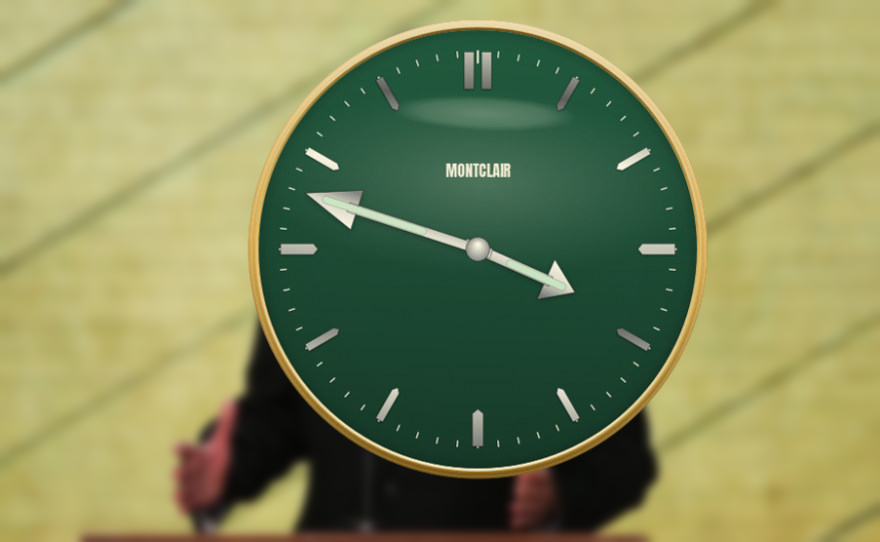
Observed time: 3:48
